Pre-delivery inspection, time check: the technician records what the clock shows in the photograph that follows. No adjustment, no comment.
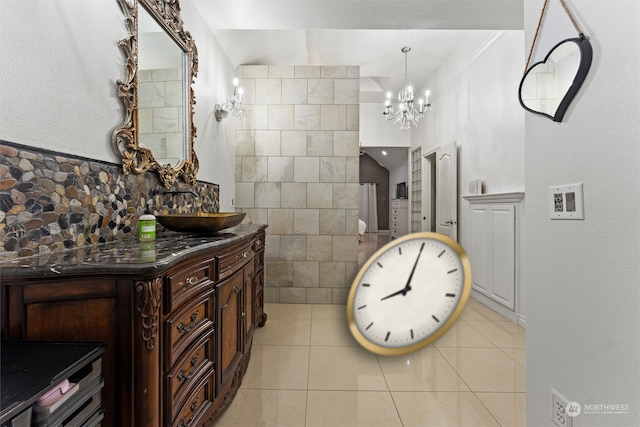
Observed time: 8:00
